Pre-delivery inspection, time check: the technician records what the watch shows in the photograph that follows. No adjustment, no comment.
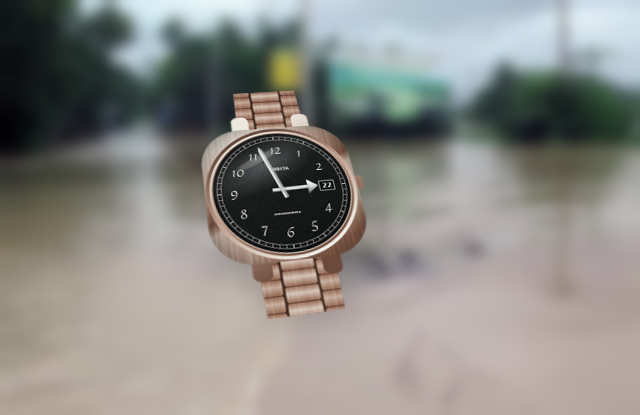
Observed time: 2:57
